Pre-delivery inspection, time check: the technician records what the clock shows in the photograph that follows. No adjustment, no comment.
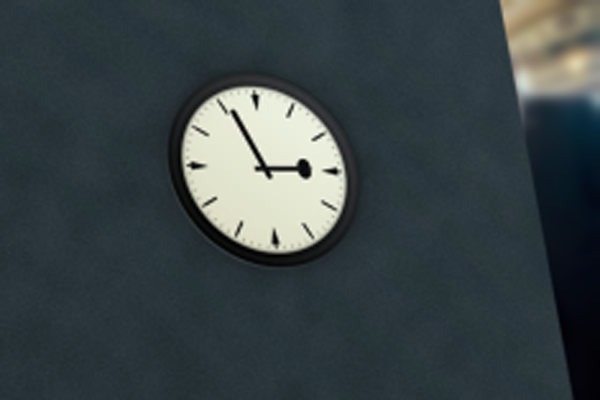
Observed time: 2:56
